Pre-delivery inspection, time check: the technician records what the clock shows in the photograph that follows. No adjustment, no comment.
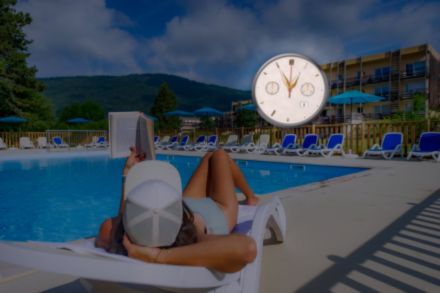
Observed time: 12:55
